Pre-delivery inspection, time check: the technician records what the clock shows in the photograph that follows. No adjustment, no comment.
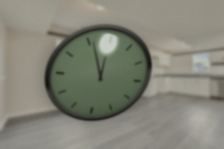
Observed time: 11:56
